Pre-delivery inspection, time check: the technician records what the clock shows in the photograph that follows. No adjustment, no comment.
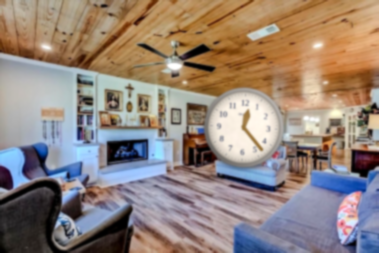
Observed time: 12:23
